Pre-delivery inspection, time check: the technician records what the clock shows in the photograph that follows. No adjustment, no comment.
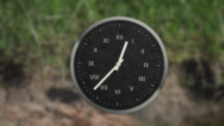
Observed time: 12:37
